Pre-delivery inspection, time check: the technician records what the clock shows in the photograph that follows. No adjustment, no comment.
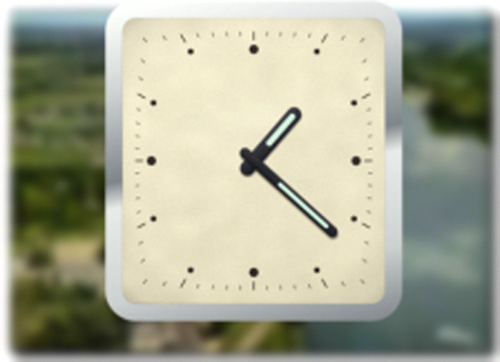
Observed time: 1:22
